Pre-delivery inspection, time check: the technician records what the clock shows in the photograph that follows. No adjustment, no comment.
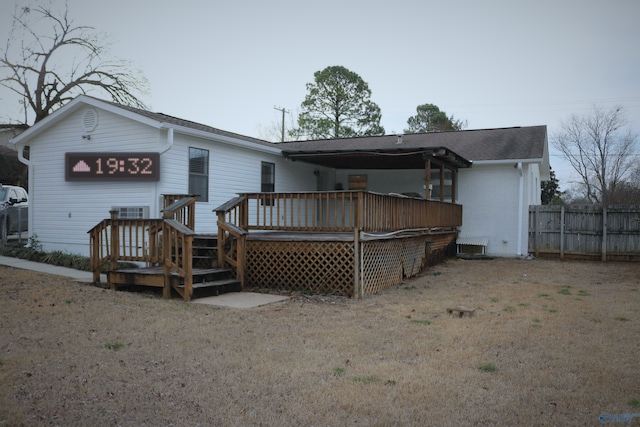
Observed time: 19:32
